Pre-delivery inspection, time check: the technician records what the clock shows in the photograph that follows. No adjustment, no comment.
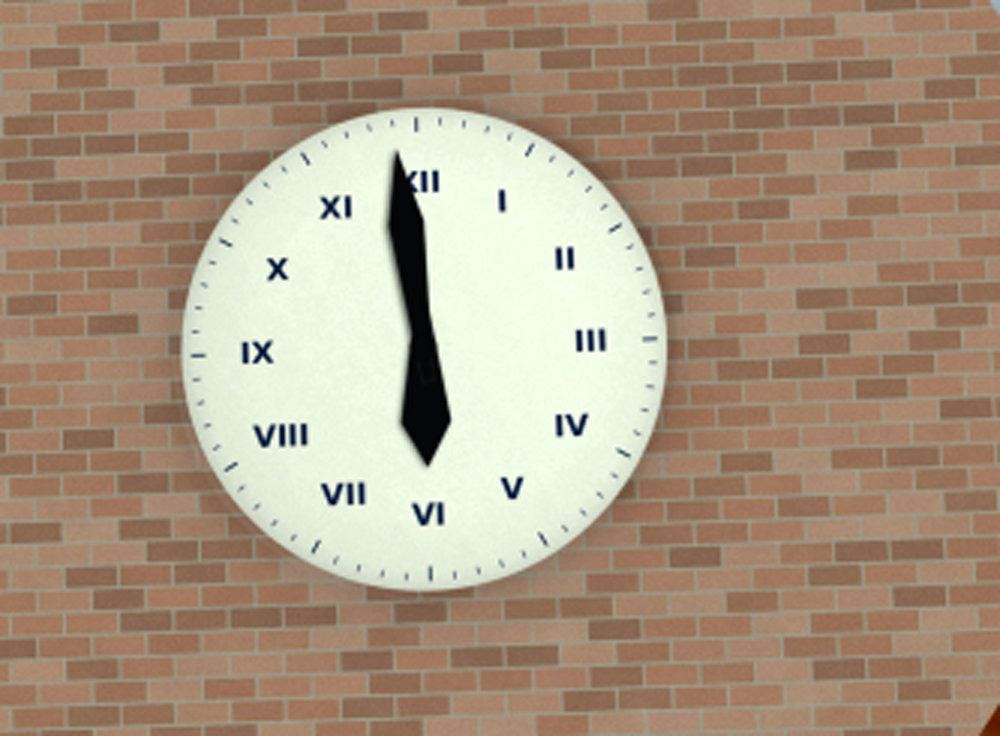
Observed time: 5:59
